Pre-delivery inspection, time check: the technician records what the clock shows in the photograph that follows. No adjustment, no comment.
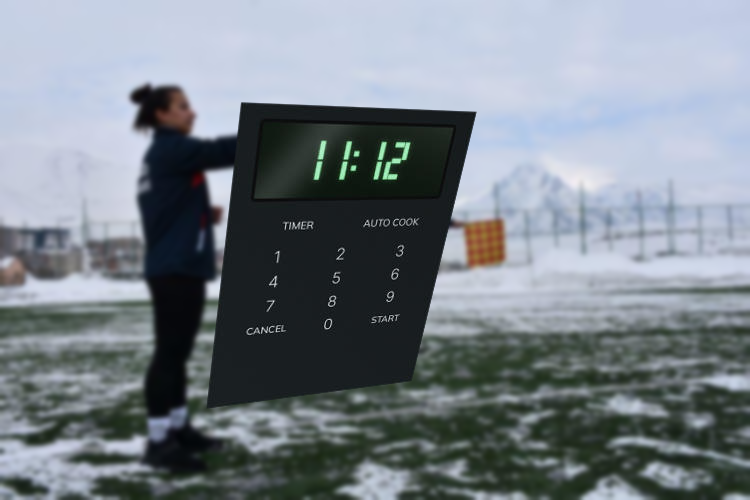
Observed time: 11:12
